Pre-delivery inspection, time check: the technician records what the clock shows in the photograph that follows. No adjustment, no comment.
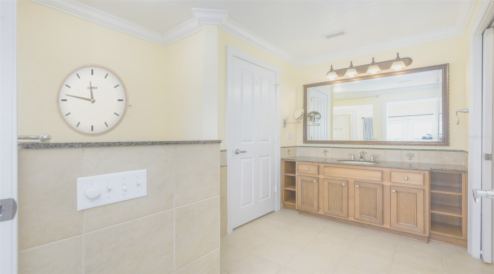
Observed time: 11:47
